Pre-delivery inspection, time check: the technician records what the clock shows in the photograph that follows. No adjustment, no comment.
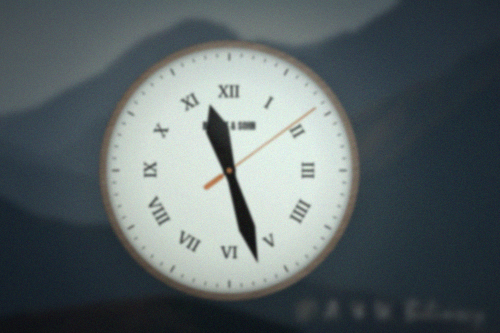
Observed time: 11:27:09
